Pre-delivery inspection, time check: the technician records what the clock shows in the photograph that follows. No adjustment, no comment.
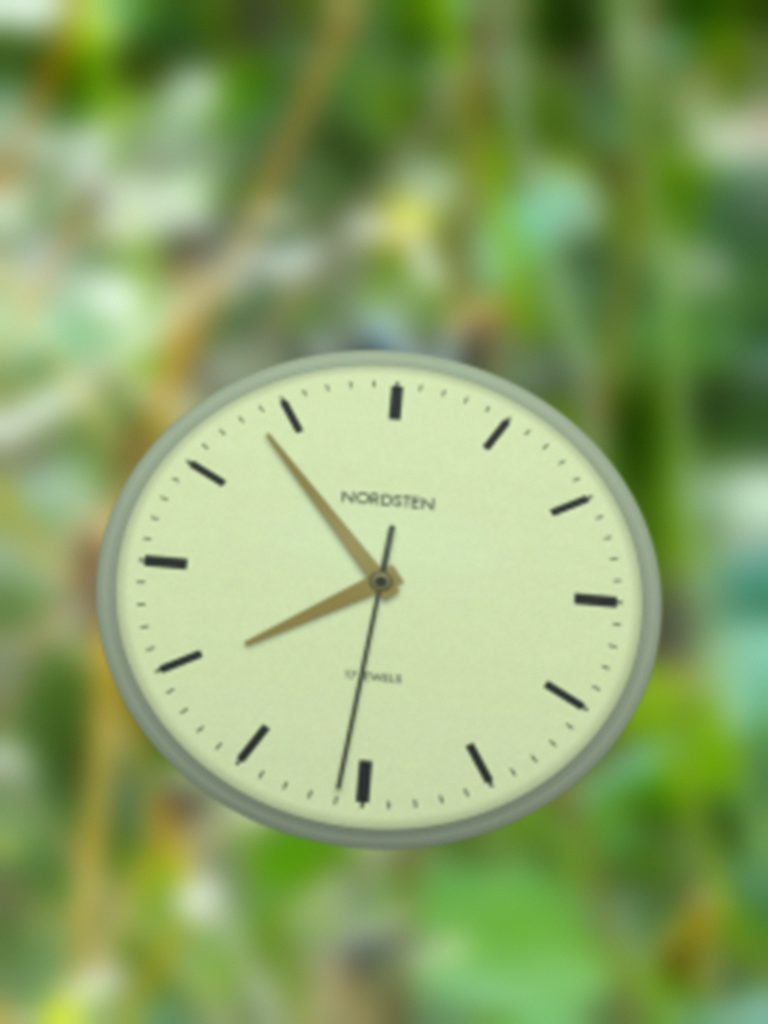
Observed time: 7:53:31
